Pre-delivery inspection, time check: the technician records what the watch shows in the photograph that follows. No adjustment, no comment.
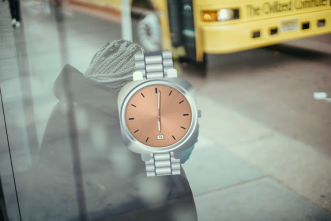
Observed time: 6:01
